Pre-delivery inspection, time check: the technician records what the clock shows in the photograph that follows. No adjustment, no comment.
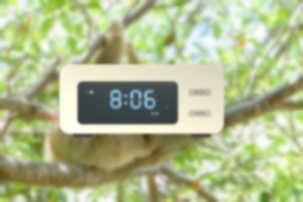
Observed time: 8:06
